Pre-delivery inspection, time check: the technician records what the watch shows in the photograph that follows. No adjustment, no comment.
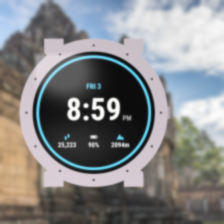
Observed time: 8:59
